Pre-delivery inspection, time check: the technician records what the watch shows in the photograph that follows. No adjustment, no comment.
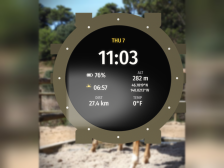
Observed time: 11:03
